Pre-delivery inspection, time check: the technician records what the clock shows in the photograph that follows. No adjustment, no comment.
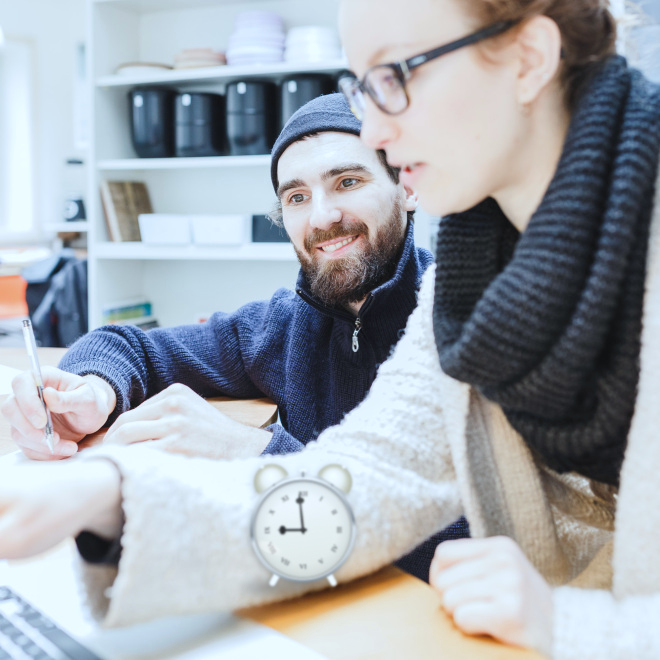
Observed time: 8:59
